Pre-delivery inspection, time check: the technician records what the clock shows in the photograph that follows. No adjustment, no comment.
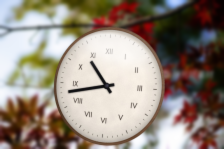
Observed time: 10:43
